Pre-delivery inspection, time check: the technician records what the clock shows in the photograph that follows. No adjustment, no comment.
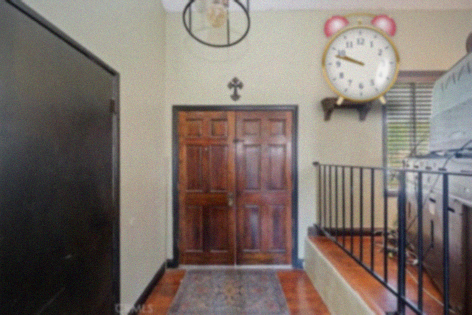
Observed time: 9:48
